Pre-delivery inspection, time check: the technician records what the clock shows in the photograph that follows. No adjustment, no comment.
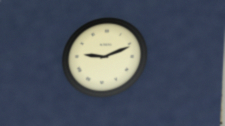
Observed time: 9:11
